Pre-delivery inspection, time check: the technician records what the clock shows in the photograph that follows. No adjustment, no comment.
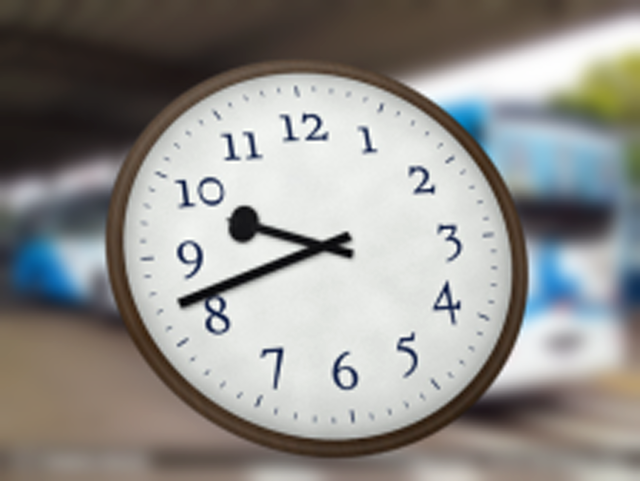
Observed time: 9:42
